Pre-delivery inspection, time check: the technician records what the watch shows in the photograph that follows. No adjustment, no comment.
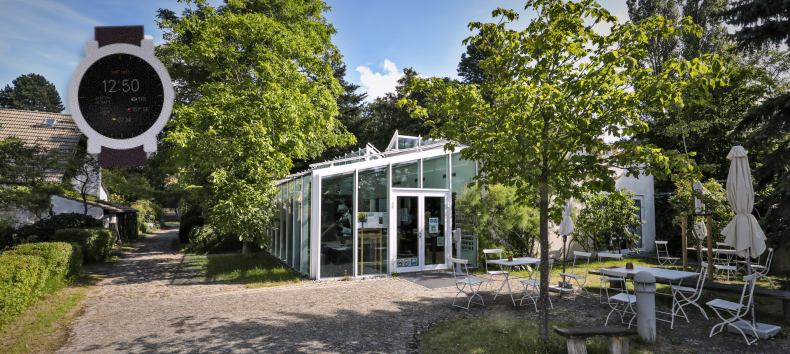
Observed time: 12:50
